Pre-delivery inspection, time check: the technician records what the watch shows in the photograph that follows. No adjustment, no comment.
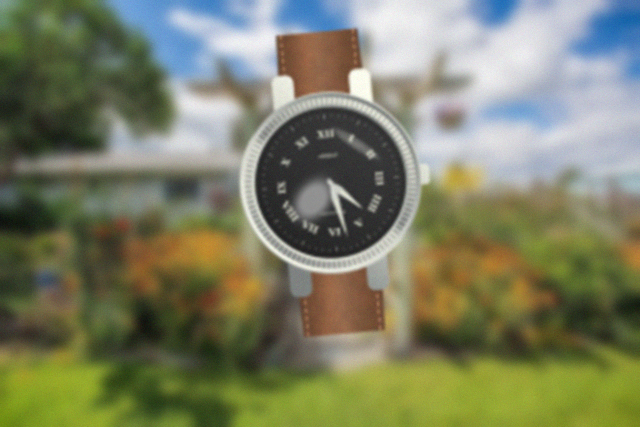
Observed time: 4:28
